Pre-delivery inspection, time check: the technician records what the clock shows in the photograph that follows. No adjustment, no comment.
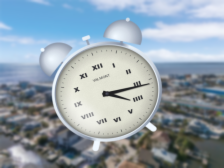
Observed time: 4:16
